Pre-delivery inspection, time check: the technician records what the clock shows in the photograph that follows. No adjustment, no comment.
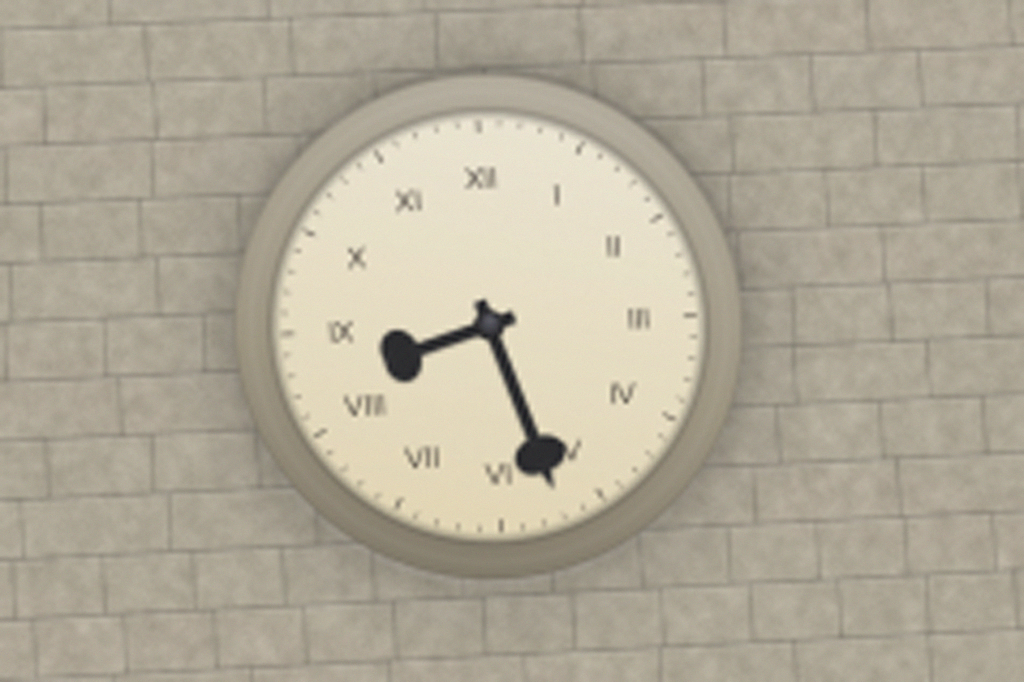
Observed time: 8:27
